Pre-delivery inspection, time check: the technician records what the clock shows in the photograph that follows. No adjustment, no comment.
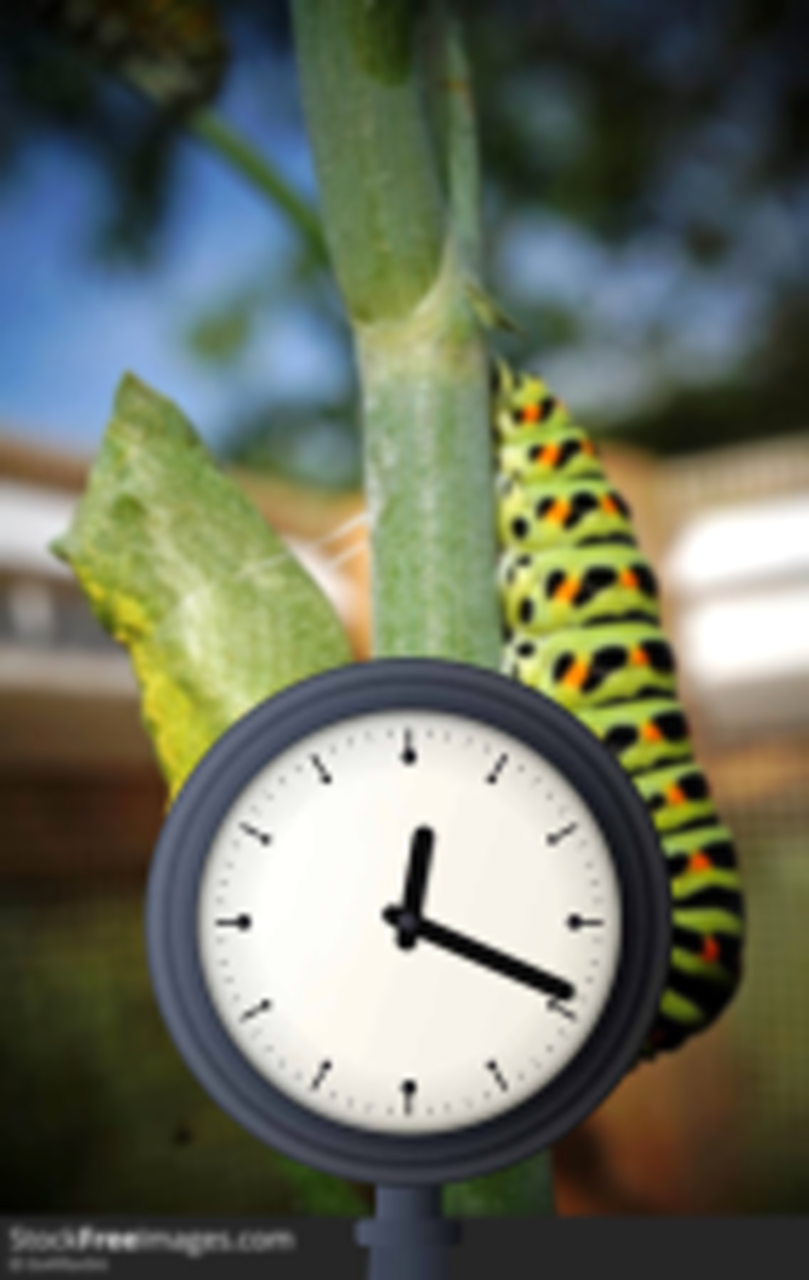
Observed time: 12:19
